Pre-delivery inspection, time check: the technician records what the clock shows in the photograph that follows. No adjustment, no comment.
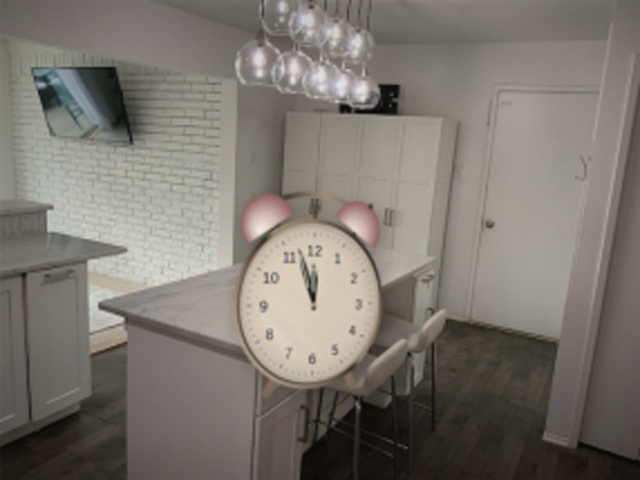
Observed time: 11:57
